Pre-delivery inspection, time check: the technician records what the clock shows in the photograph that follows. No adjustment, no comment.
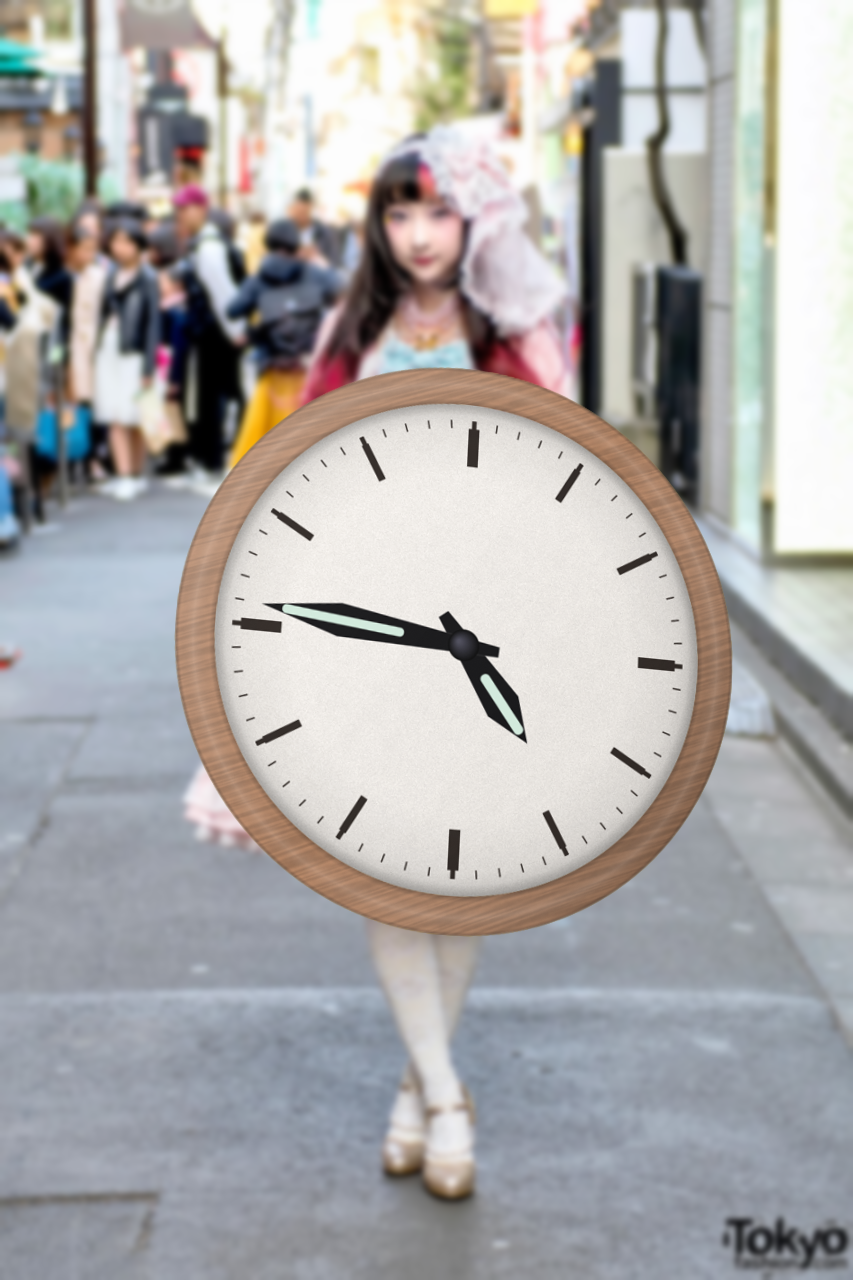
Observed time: 4:46
